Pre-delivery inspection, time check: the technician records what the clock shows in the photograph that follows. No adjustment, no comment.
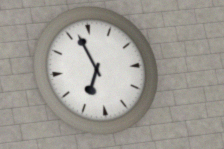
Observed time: 6:57
